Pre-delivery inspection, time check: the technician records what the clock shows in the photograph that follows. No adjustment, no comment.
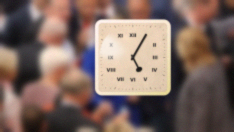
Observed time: 5:05
